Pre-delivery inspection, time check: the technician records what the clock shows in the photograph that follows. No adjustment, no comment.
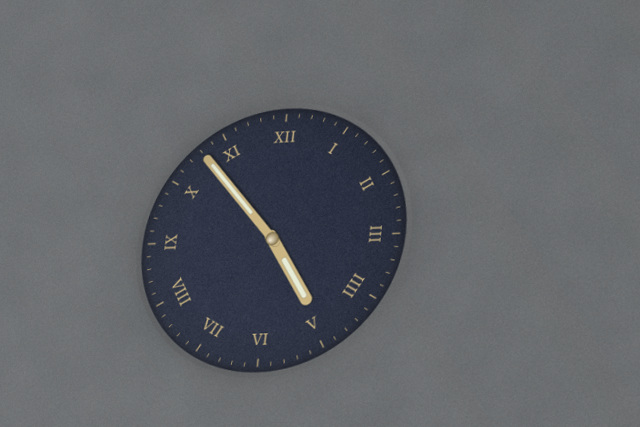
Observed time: 4:53
